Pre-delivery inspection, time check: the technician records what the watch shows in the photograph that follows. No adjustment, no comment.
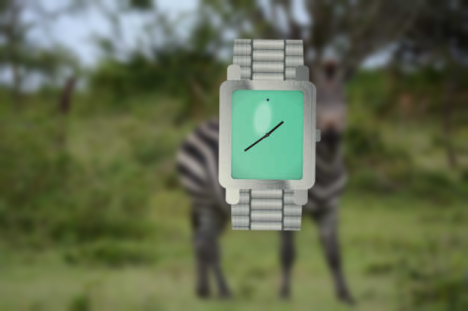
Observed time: 1:39
